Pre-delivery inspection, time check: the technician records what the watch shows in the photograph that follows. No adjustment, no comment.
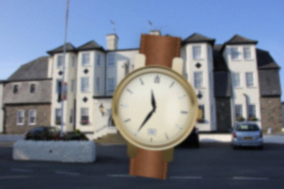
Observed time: 11:35
